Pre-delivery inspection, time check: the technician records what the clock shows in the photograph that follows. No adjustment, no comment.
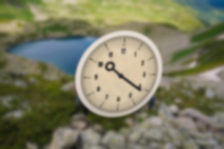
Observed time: 10:21
